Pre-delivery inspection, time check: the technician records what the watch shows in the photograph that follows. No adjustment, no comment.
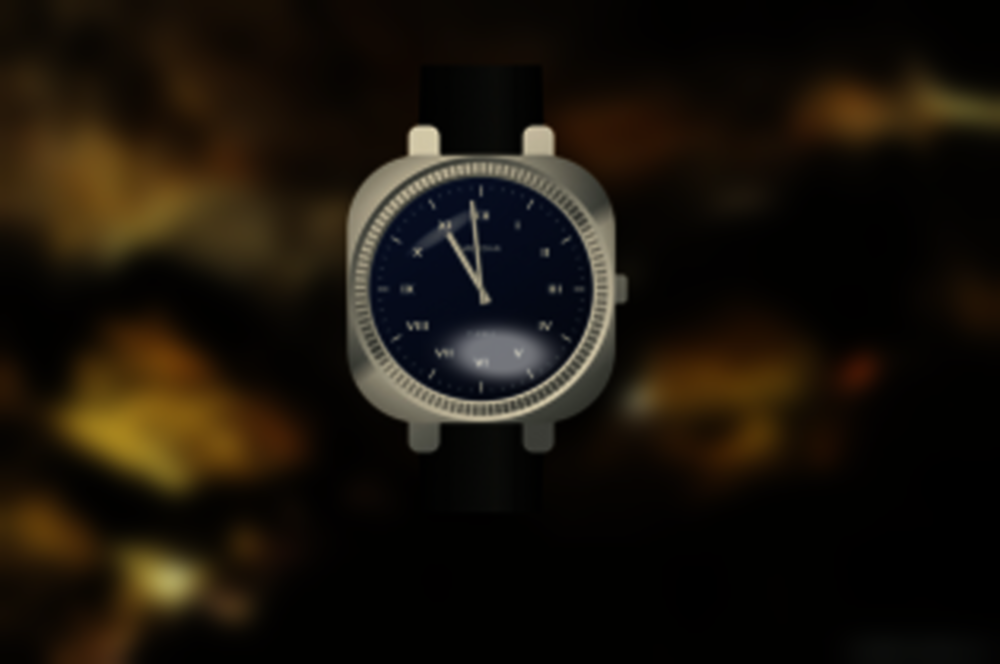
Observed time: 10:59
